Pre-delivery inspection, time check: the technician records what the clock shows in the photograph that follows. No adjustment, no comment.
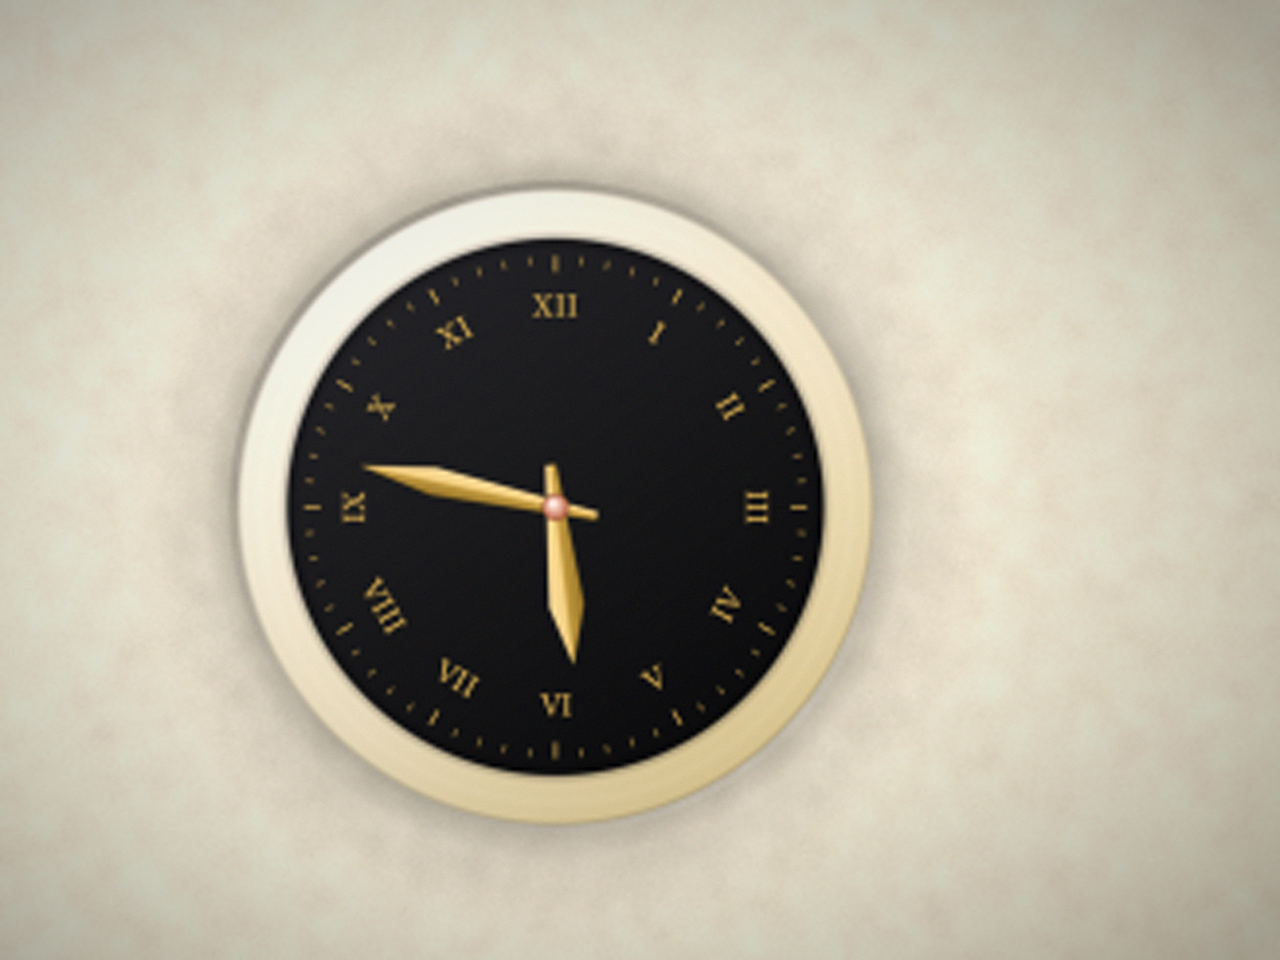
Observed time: 5:47
